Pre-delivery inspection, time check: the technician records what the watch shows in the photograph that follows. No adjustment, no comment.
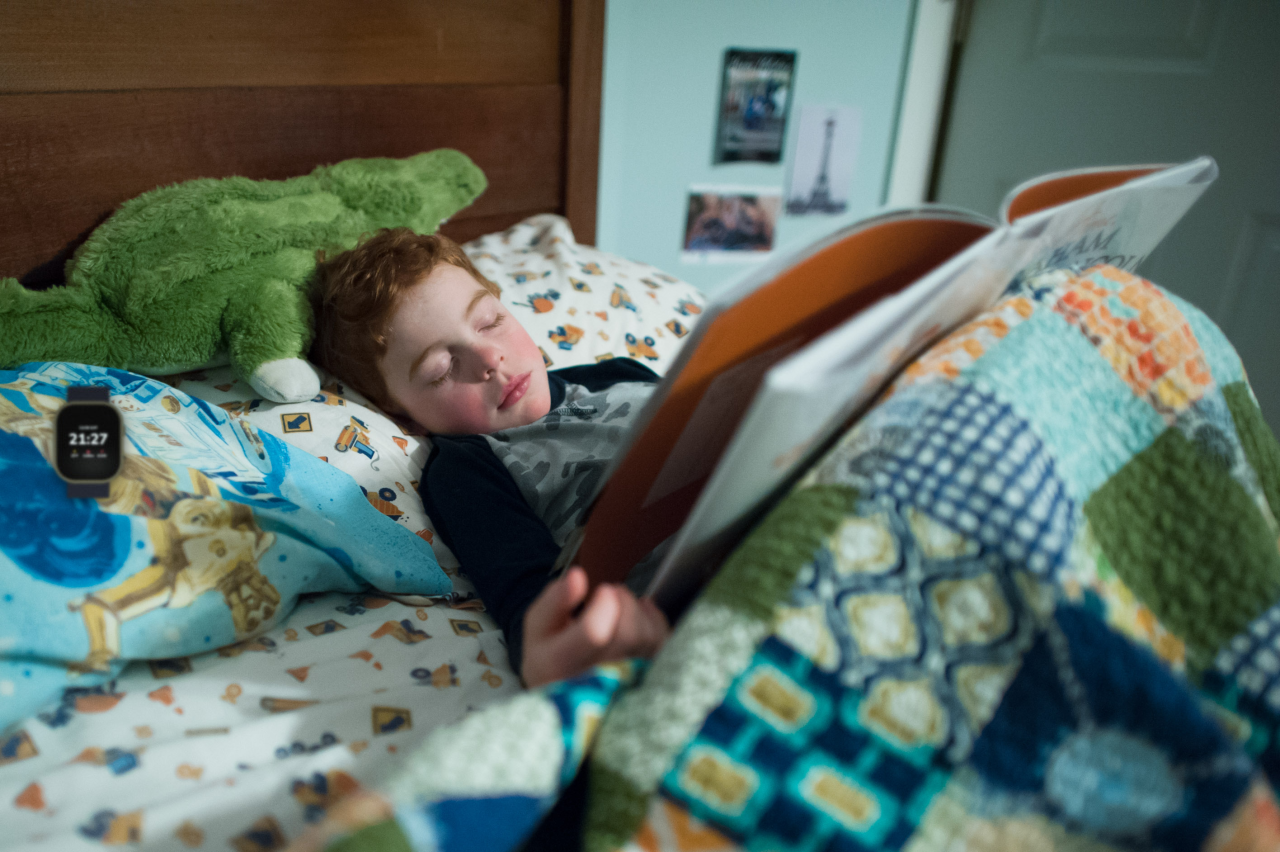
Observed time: 21:27
